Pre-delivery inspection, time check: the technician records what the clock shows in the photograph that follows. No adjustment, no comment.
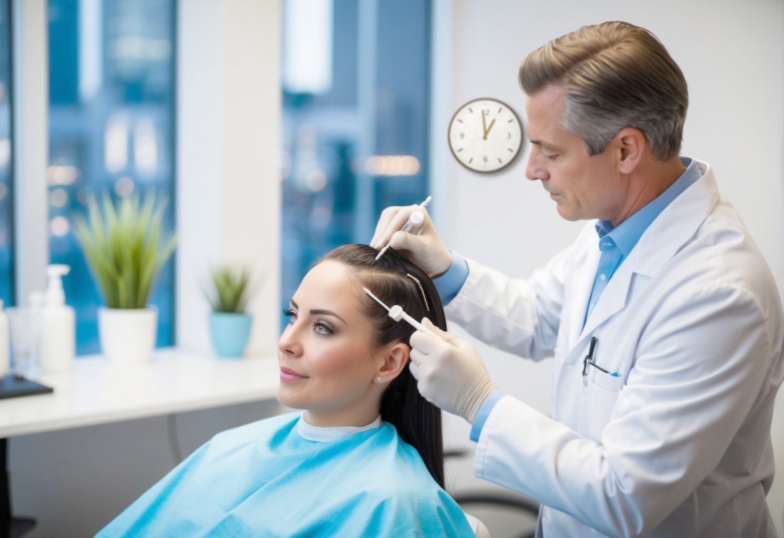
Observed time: 12:59
